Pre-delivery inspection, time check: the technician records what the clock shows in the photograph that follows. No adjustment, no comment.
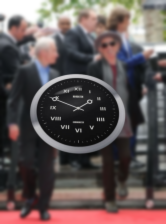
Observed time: 1:49
